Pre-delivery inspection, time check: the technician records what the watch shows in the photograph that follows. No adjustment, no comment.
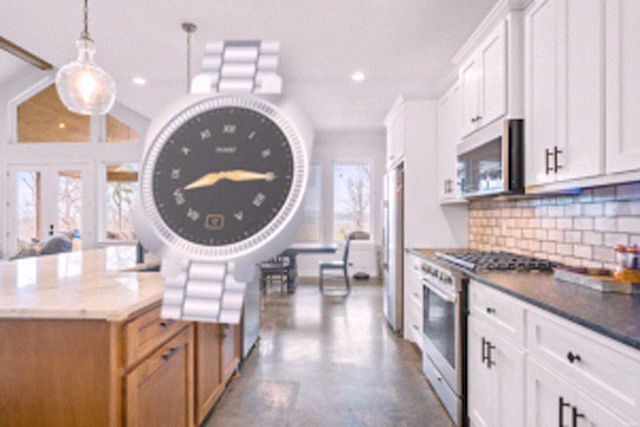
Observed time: 8:15
